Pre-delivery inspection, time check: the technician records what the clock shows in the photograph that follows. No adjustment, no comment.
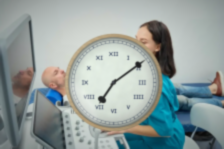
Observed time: 7:09
